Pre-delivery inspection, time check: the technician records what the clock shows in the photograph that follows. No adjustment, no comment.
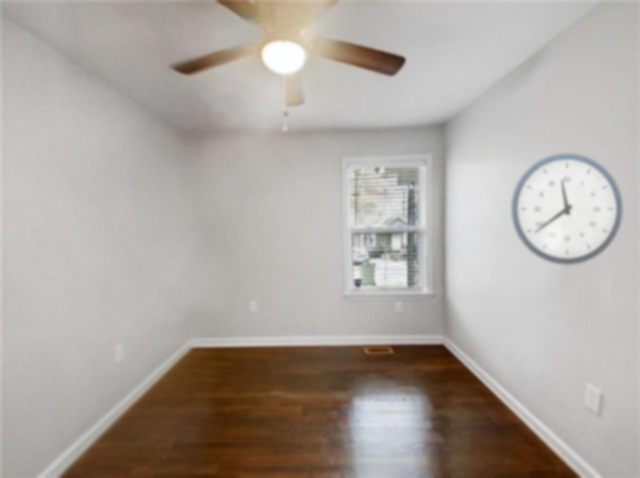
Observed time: 11:39
